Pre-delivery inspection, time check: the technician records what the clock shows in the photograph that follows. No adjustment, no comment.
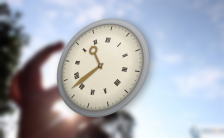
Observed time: 10:37
